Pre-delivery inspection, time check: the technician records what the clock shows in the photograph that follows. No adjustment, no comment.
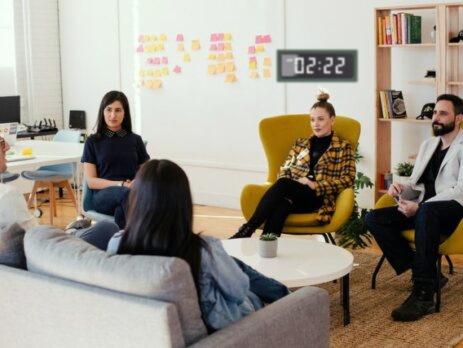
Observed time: 2:22
